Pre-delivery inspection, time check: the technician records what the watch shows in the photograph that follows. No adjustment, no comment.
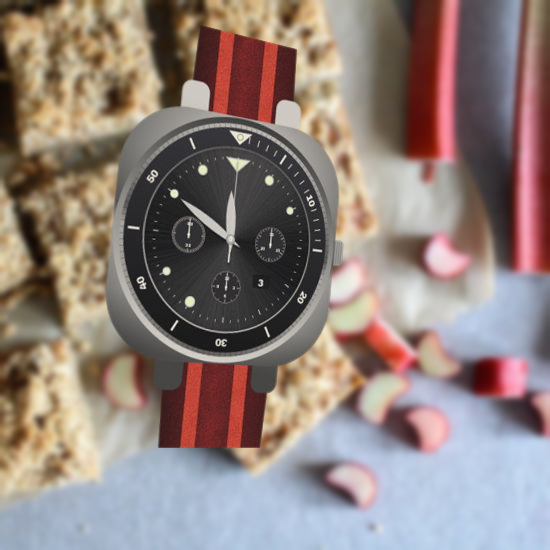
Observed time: 11:50
